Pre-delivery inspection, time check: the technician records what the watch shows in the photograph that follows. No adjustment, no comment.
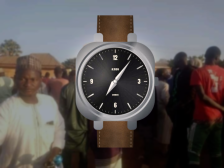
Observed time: 7:06
